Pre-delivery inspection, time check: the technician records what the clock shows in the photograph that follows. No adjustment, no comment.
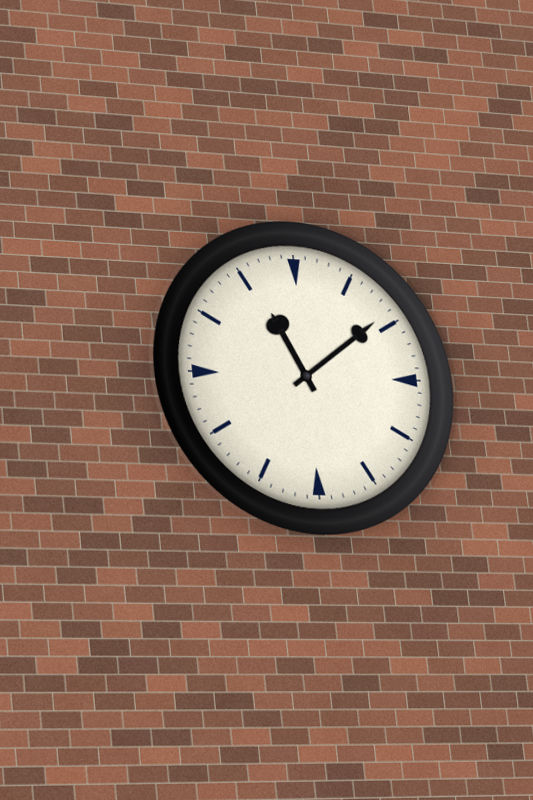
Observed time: 11:09
